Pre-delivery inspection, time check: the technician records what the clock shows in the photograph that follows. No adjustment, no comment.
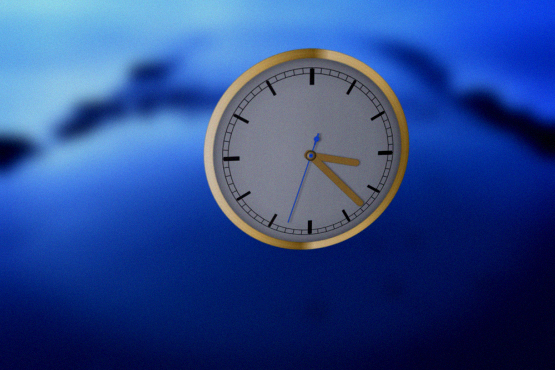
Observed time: 3:22:33
